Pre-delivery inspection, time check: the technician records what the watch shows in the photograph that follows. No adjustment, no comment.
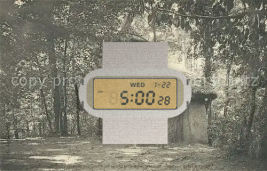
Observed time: 5:00:28
